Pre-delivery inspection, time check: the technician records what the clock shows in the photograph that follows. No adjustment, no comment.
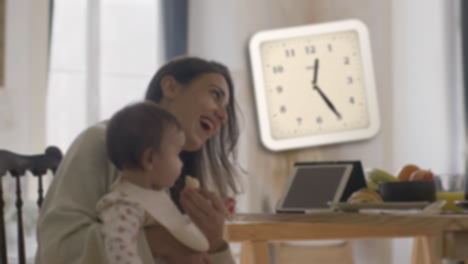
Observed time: 12:25
